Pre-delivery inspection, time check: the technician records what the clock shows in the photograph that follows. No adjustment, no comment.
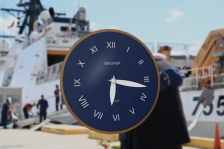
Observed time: 6:17
